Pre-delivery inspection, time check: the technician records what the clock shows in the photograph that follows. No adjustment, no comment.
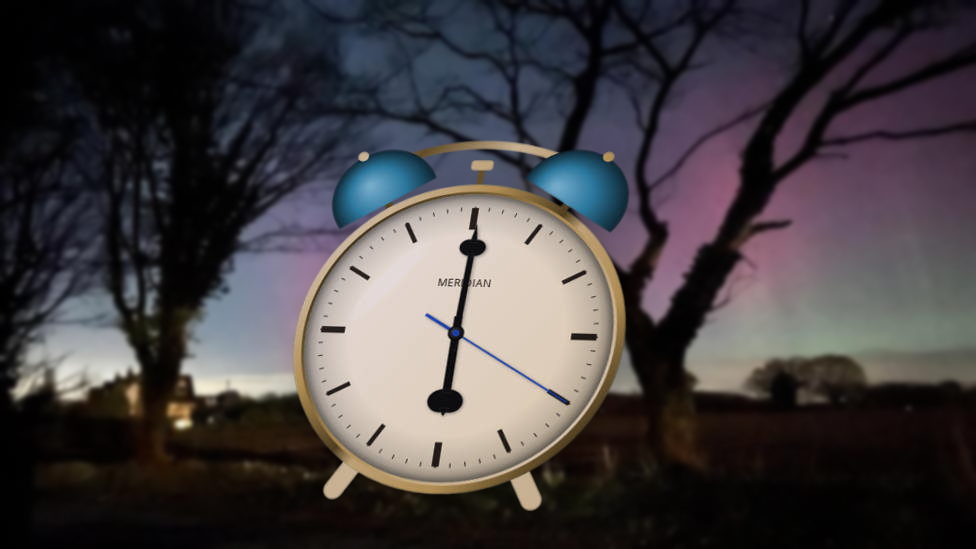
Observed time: 6:00:20
